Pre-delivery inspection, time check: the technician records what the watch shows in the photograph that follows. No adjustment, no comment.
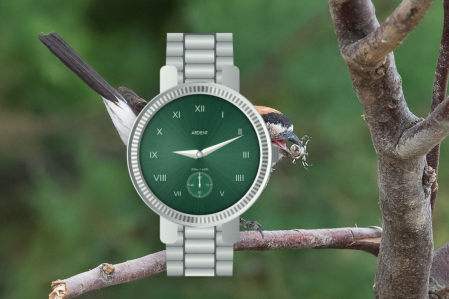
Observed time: 9:11
